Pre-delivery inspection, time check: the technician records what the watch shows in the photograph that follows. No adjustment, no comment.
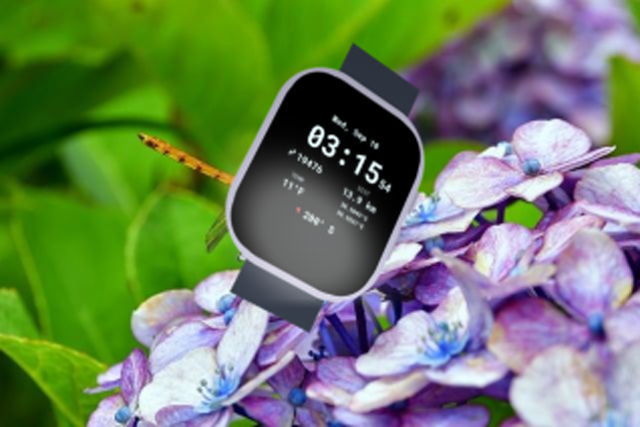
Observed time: 3:15
